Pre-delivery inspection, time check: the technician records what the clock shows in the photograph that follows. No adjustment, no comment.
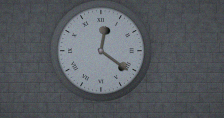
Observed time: 12:21
